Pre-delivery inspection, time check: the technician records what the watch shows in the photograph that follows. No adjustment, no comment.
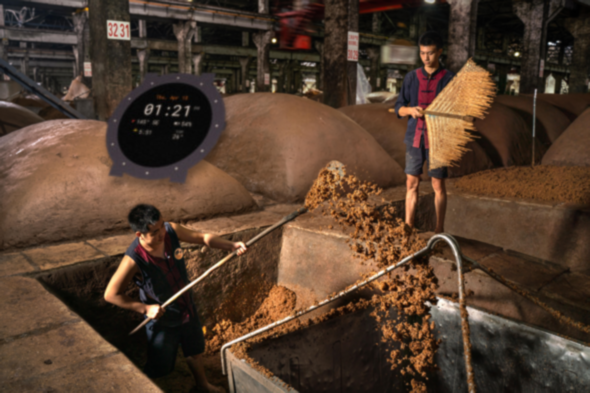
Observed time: 1:21
